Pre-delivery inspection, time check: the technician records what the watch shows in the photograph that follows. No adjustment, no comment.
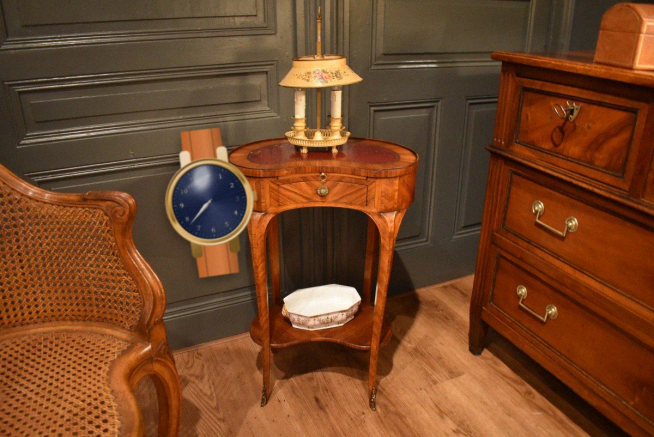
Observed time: 7:38
